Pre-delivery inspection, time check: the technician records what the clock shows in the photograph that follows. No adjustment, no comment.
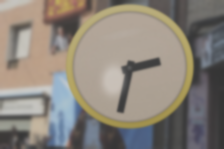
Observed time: 2:32
